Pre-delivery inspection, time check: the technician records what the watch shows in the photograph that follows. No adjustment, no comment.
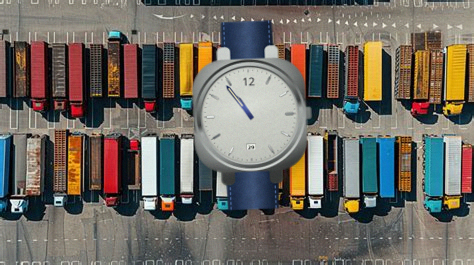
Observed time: 10:54
